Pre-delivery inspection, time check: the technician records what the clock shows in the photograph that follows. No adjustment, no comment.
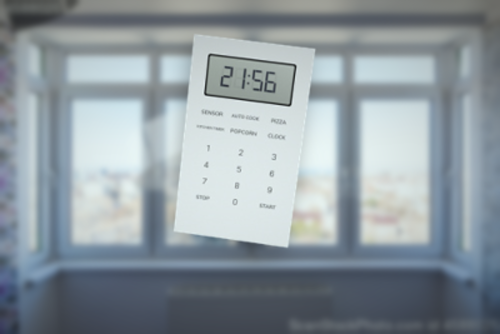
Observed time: 21:56
